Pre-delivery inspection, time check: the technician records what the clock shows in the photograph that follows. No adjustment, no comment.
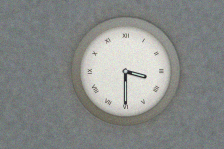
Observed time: 3:30
